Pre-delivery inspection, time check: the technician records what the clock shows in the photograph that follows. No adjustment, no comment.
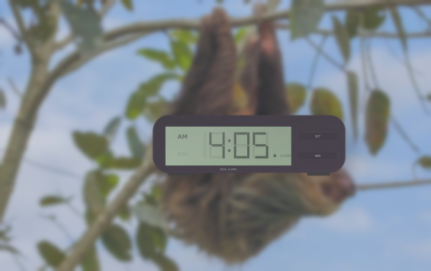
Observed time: 4:05
